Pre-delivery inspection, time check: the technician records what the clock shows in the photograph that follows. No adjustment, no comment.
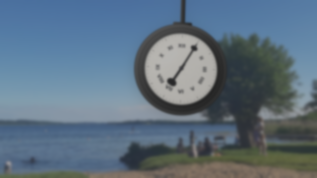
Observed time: 7:05
